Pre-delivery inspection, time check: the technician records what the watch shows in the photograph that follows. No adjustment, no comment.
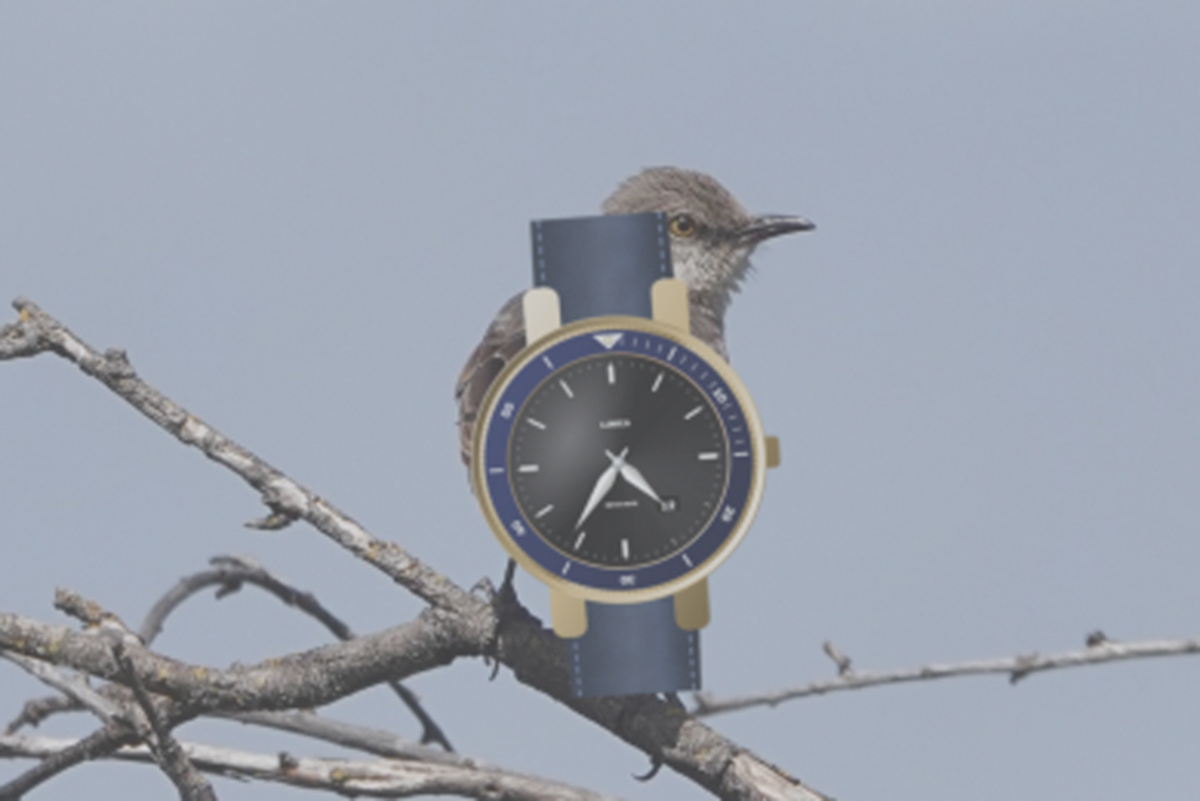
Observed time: 4:36
